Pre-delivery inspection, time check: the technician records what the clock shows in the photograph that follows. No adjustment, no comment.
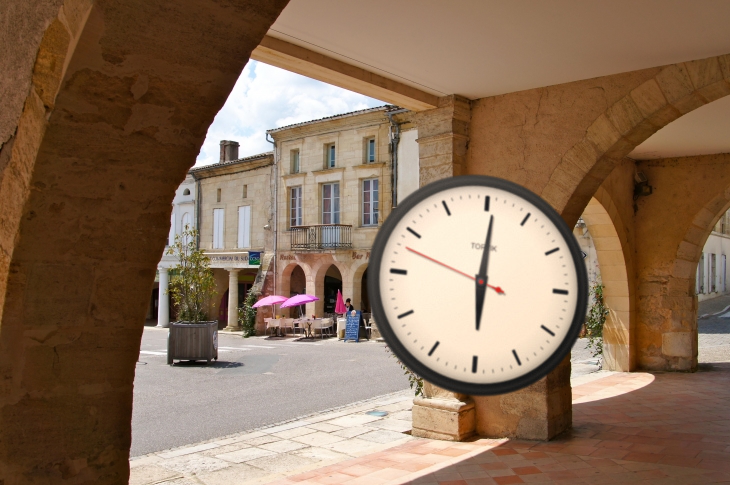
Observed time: 6:00:48
